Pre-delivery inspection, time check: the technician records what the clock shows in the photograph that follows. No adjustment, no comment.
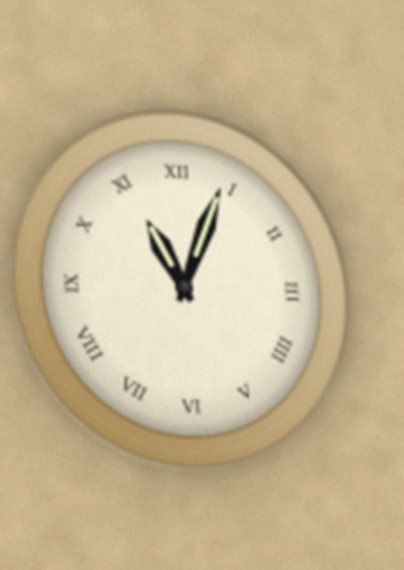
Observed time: 11:04
